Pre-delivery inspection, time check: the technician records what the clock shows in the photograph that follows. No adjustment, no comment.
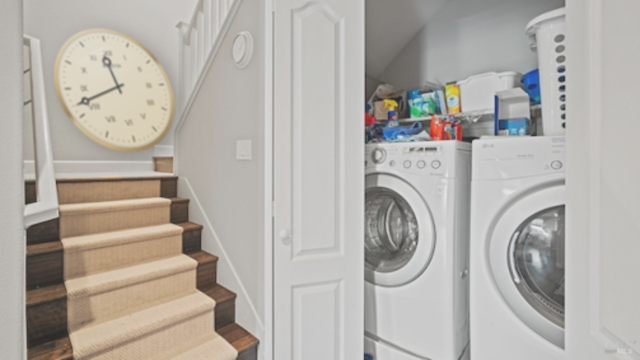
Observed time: 11:42
